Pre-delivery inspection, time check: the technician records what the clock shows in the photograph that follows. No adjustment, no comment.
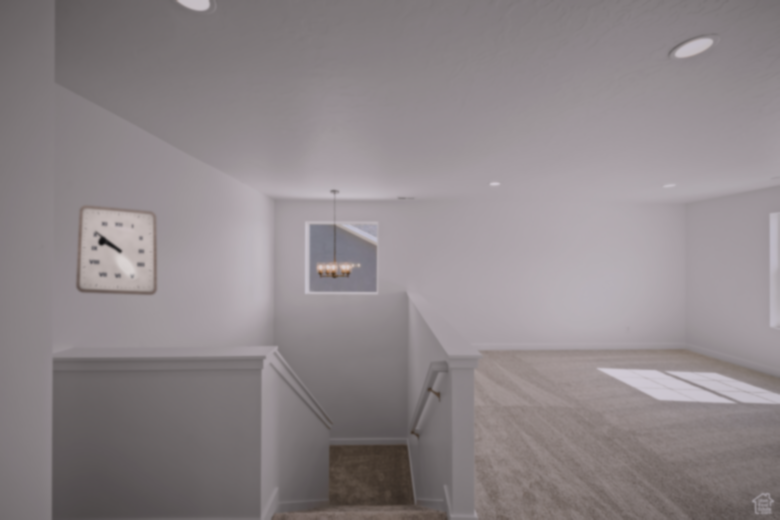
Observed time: 9:51
